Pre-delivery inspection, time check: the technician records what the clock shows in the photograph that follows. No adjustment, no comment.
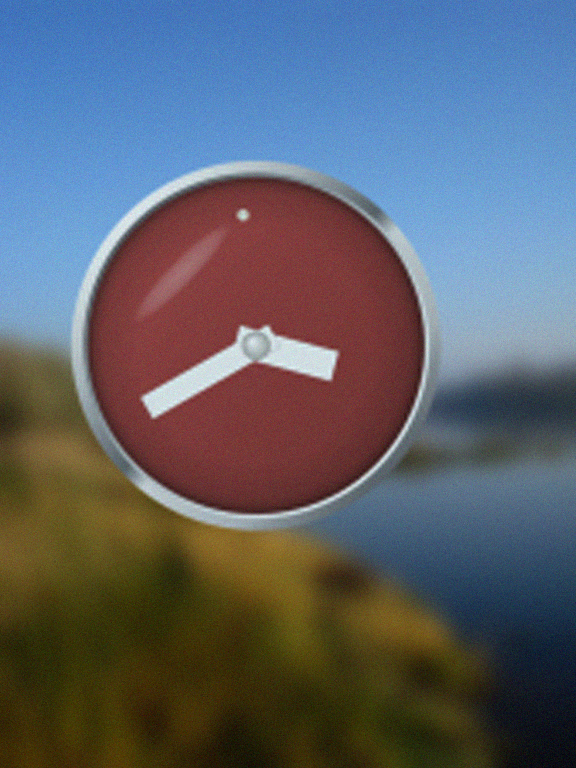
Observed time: 3:41
